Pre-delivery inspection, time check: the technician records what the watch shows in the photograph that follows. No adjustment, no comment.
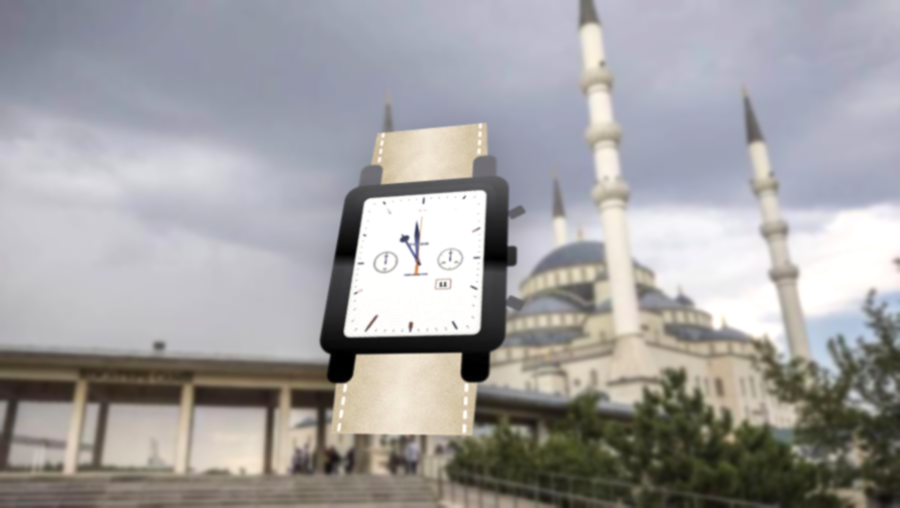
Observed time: 10:59
